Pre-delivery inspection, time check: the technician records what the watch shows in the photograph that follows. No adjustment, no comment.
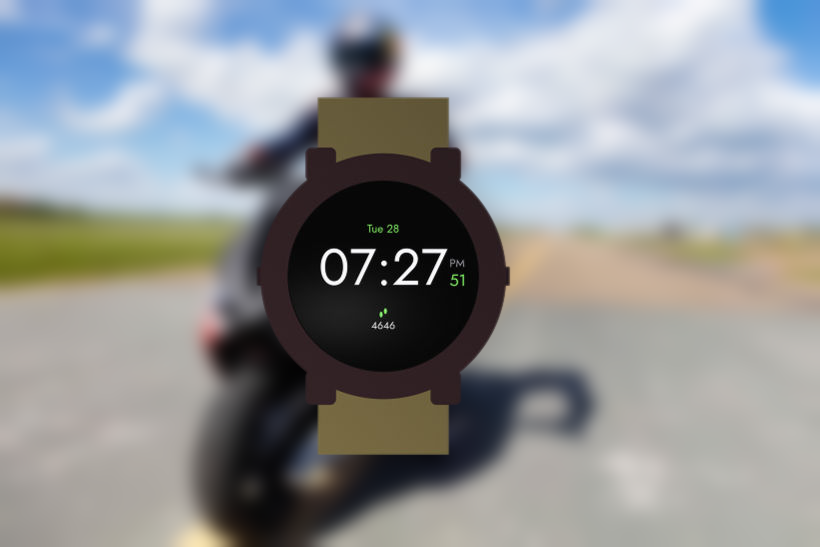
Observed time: 7:27:51
